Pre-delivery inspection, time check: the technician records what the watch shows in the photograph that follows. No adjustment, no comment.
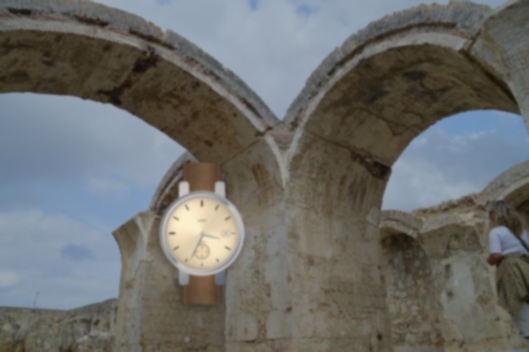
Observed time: 3:34
